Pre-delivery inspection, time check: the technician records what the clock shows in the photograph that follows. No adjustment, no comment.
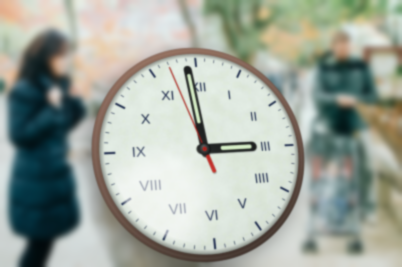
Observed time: 2:58:57
